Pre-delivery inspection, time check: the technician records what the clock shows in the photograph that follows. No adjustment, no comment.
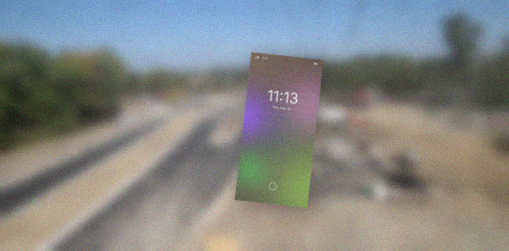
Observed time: 11:13
